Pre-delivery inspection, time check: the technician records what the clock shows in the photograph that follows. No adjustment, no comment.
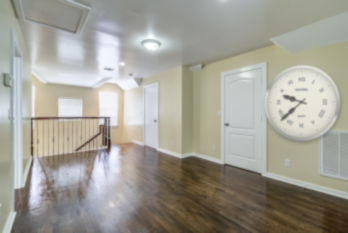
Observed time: 9:38
